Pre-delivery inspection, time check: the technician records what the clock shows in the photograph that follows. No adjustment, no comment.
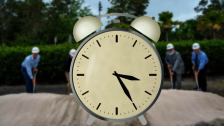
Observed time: 3:25
